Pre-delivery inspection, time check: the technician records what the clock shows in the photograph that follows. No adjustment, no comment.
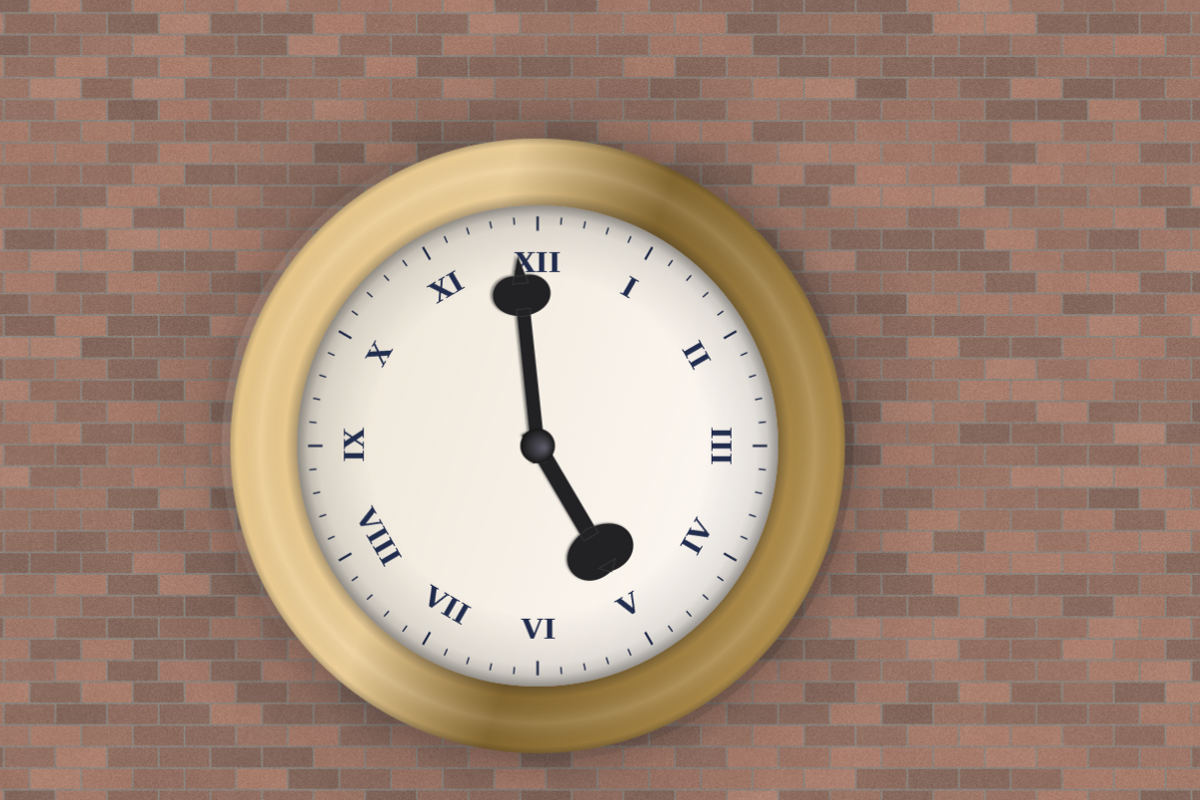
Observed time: 4:59
